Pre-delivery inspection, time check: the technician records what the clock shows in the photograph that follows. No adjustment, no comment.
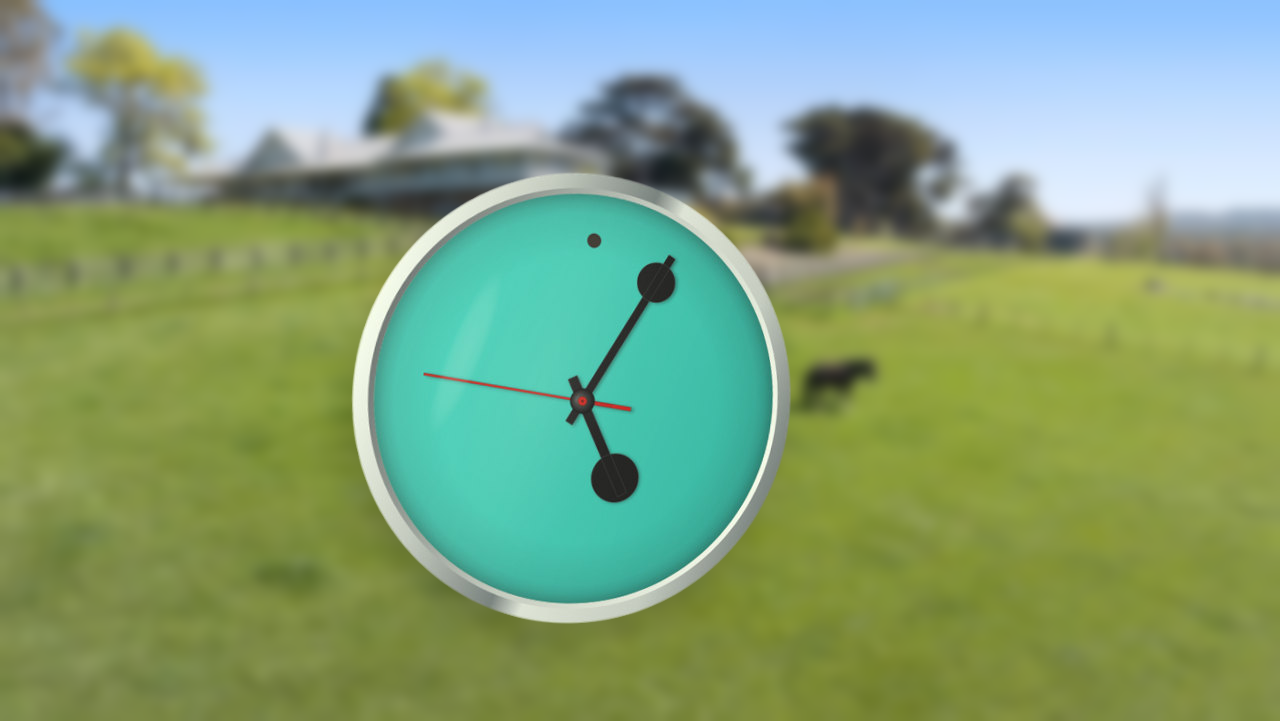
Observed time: 5:04:46
